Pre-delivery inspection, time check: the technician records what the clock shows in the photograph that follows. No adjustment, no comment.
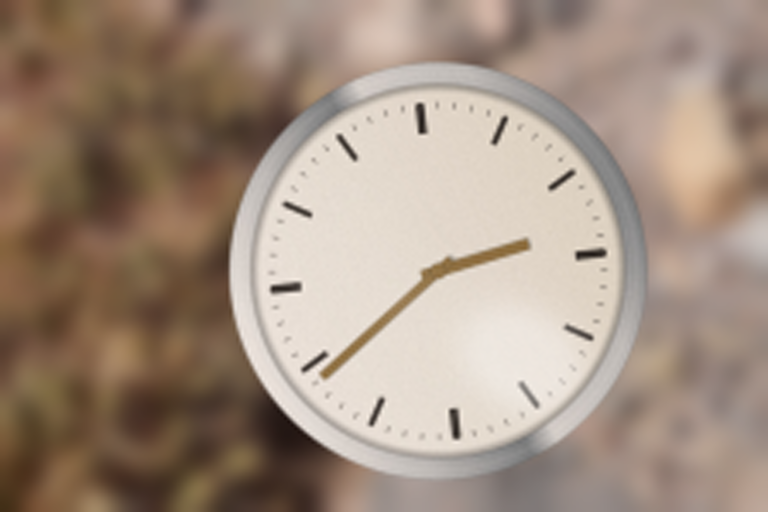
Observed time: 2:39
